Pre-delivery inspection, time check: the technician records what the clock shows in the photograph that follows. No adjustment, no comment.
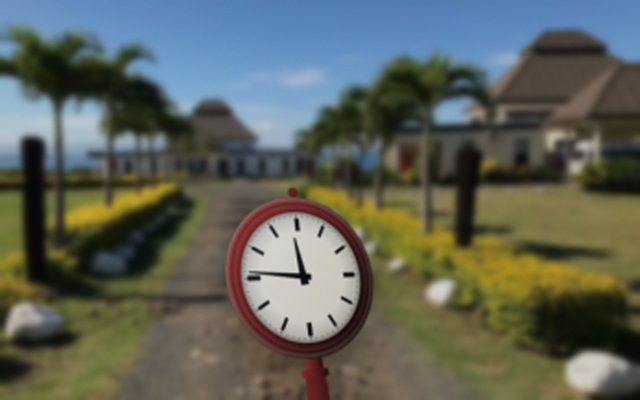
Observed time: 11:46
